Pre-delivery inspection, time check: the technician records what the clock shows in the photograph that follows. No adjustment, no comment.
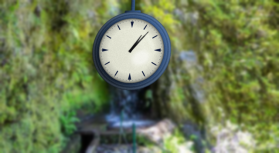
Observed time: 1:07
